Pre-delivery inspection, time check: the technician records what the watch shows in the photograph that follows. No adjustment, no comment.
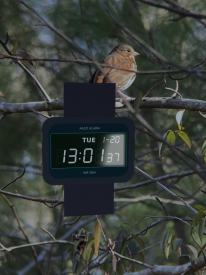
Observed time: 13:01:37
